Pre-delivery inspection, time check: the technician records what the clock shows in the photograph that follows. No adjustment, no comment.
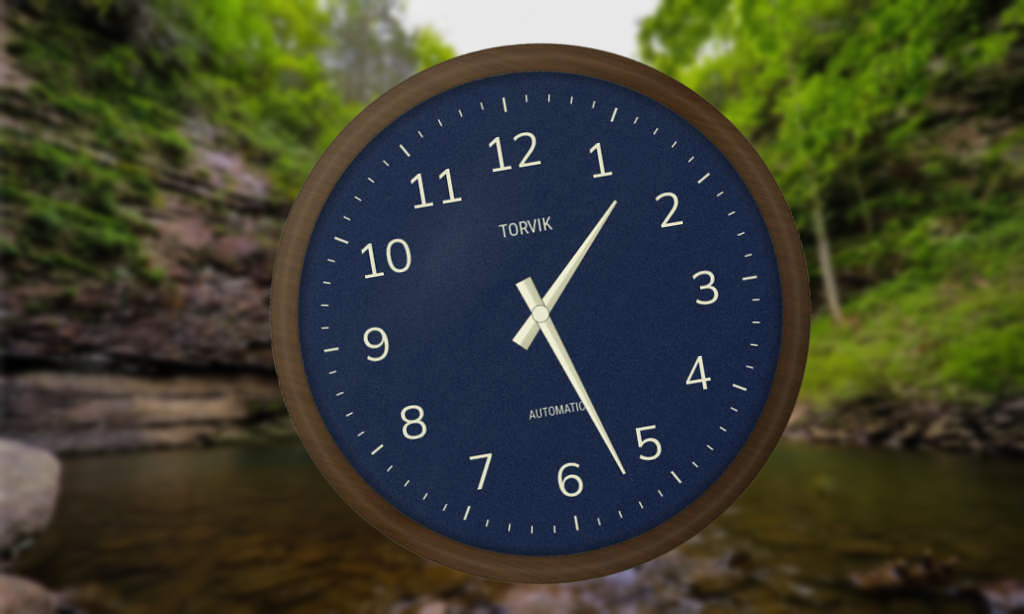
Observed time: 1:27
